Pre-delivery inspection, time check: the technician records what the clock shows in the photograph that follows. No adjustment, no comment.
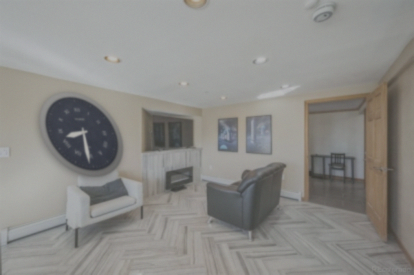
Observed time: 8:31
